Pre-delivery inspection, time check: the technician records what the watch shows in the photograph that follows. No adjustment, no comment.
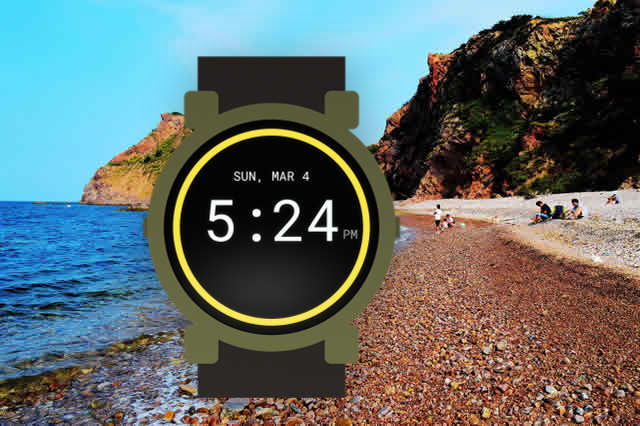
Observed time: 5:24
